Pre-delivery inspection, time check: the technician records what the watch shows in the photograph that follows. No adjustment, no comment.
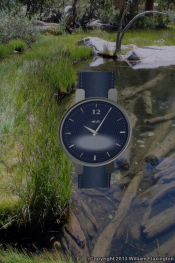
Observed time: 10:05
